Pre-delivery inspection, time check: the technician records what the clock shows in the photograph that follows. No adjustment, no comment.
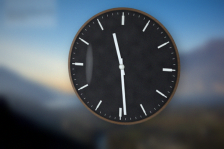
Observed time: 11:29
